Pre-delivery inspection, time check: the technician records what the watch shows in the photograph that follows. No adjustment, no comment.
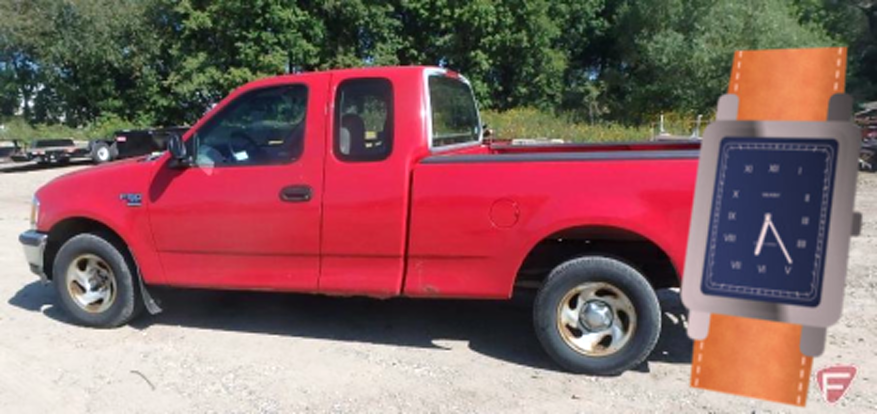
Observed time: 6:24
